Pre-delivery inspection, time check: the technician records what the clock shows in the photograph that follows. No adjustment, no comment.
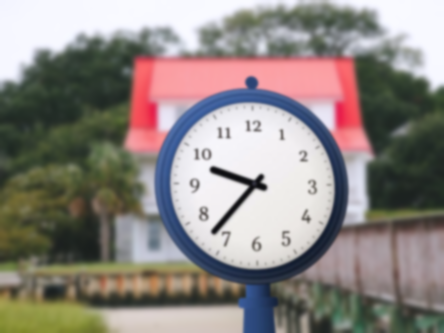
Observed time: 9:37
